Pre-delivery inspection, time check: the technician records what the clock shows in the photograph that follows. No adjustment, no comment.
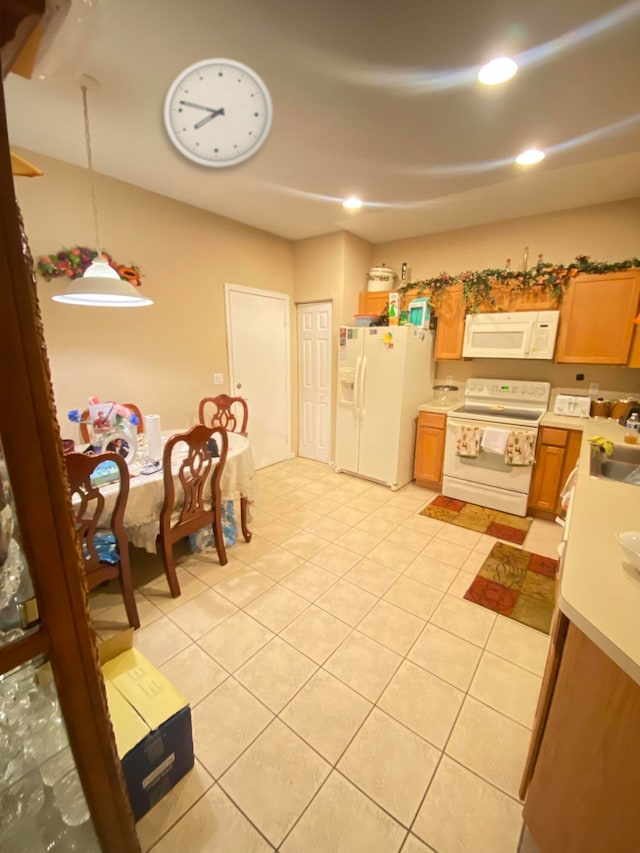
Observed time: 7:47
